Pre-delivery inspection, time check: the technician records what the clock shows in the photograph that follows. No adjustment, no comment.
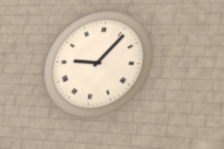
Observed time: 9:06
